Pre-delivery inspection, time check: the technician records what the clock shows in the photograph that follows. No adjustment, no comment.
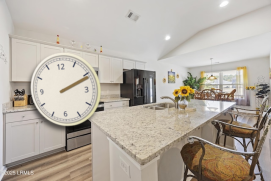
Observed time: 2:11
